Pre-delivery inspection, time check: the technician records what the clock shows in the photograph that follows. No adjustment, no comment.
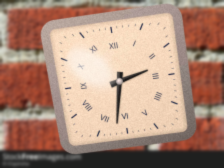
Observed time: 2:32
